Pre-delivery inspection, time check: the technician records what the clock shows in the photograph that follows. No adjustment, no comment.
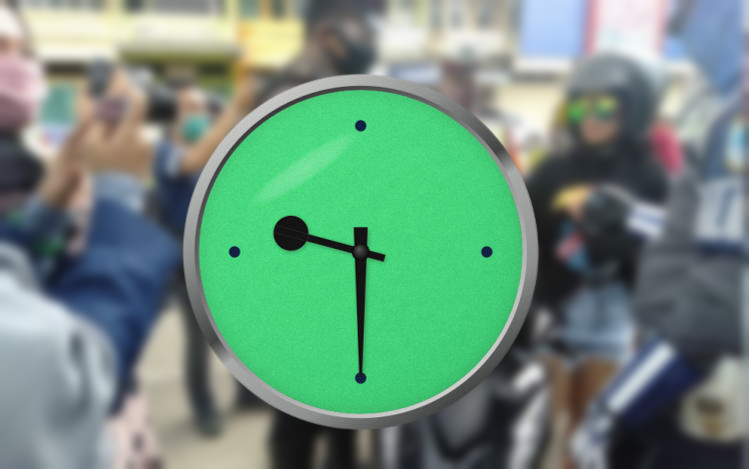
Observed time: 9:30
